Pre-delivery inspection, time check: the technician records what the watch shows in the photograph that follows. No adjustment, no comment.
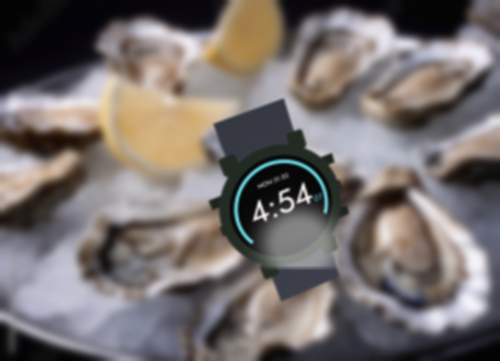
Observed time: 4:54
